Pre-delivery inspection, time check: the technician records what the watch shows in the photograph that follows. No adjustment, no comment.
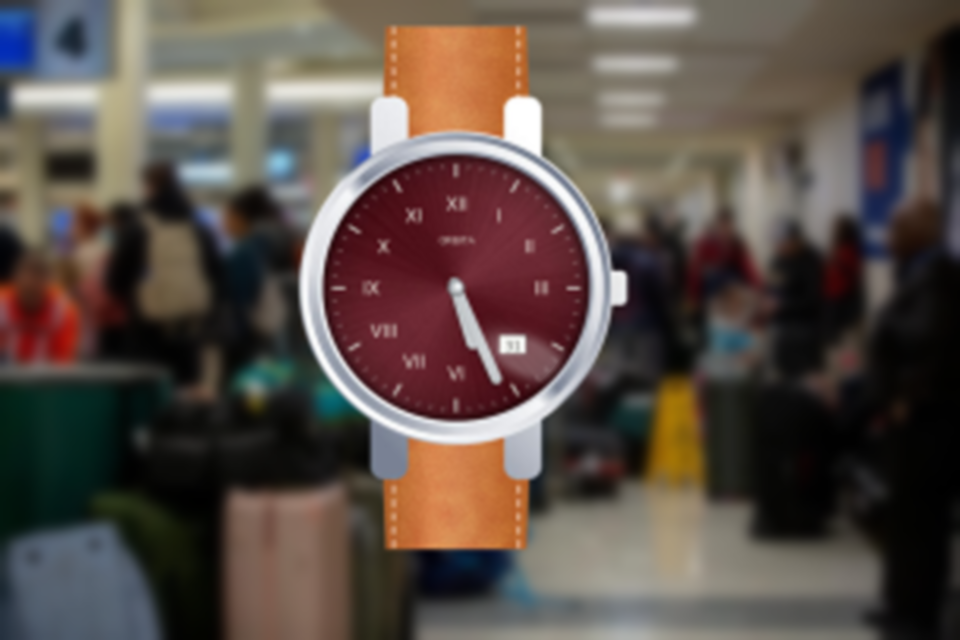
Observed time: 5:26
